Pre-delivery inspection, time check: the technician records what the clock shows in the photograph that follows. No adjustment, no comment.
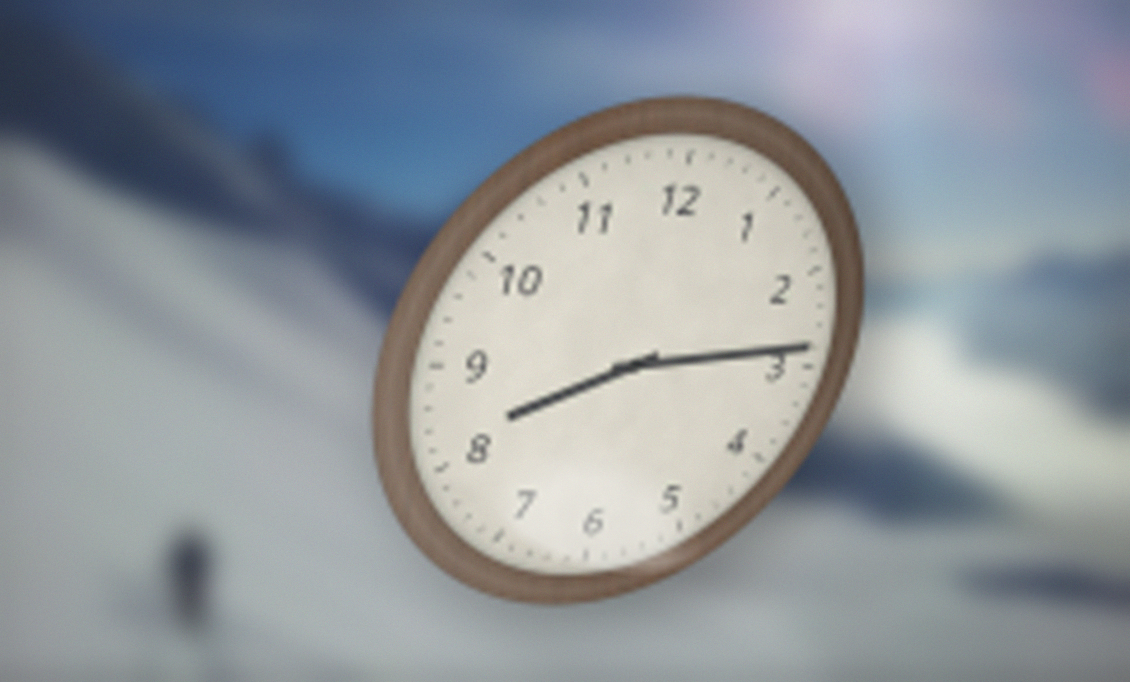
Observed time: 8:14
